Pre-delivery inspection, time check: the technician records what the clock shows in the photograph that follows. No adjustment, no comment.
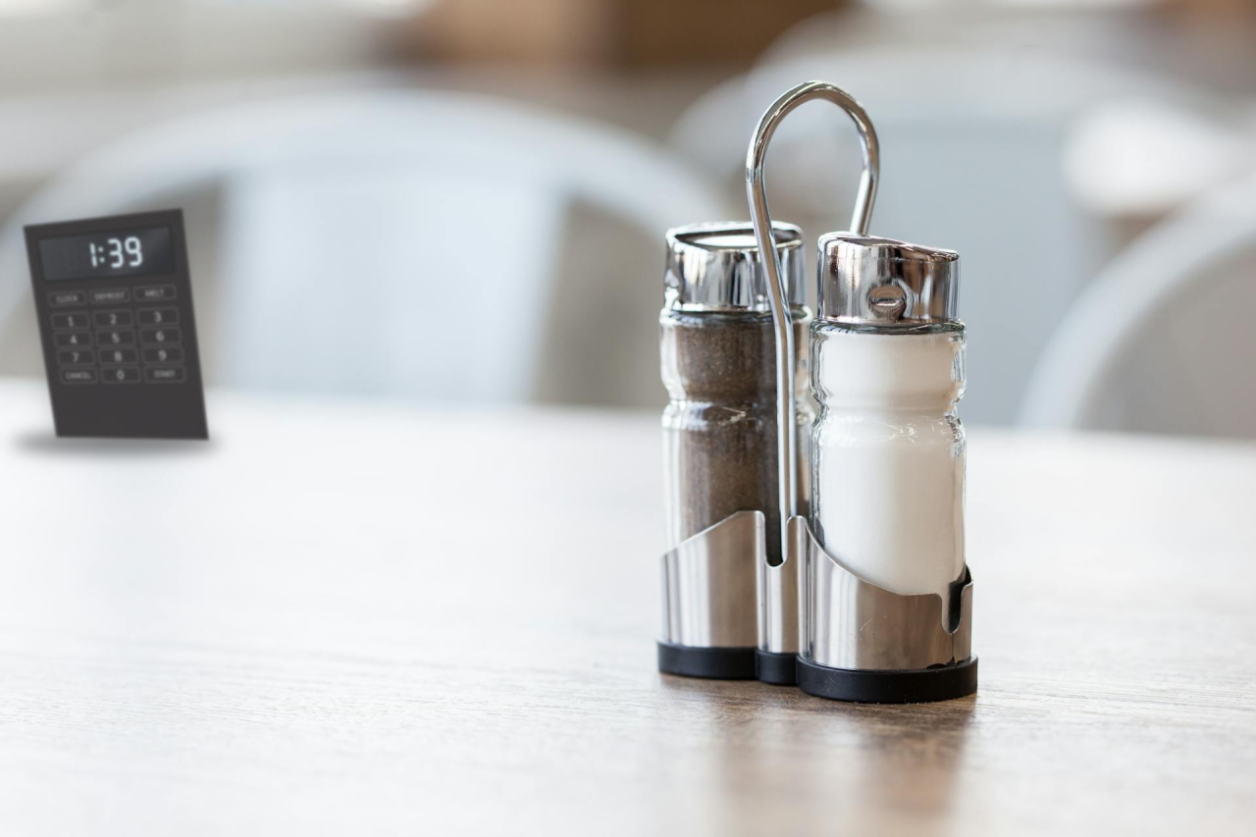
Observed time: 1:39
